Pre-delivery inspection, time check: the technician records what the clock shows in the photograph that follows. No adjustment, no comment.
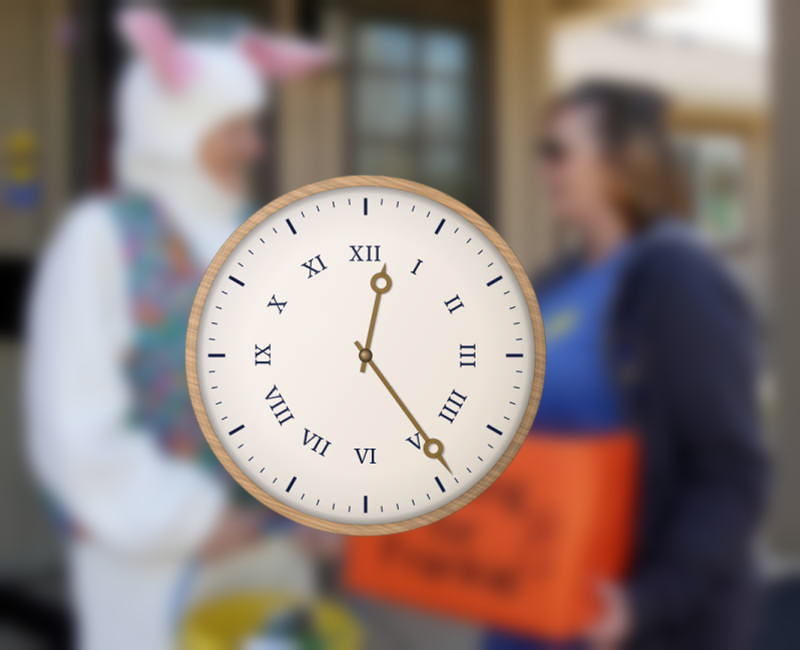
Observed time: 12:24
